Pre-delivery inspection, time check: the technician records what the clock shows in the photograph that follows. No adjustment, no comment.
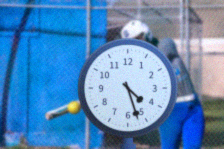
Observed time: 4:27
